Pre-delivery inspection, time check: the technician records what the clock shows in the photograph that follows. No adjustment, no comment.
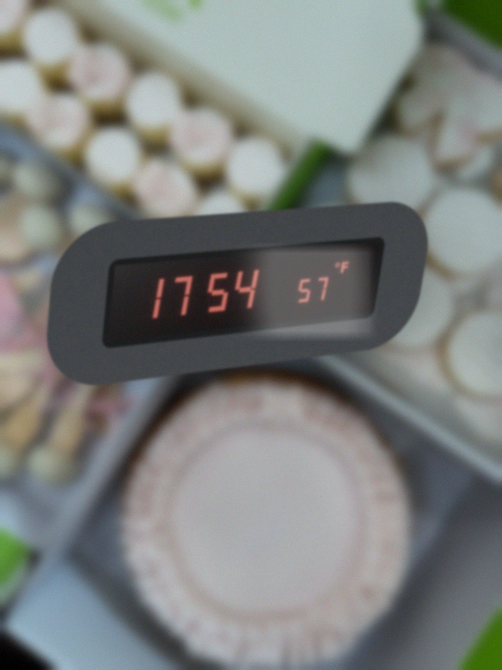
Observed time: 17:54
